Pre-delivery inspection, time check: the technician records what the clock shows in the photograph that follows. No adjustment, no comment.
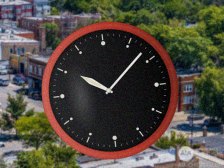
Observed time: 10:08
